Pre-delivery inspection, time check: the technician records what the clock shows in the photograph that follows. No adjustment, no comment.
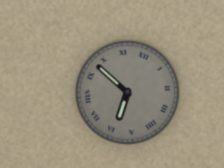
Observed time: 5:48
